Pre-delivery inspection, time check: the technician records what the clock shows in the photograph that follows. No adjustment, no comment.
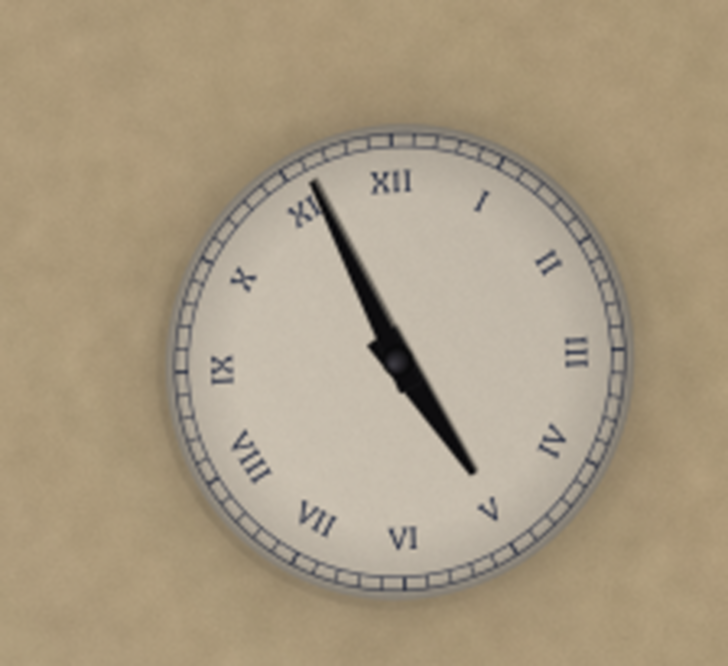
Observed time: 4:56
